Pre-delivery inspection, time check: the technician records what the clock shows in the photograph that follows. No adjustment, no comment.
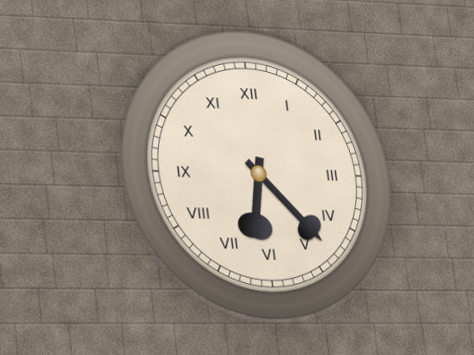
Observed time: 6:23
